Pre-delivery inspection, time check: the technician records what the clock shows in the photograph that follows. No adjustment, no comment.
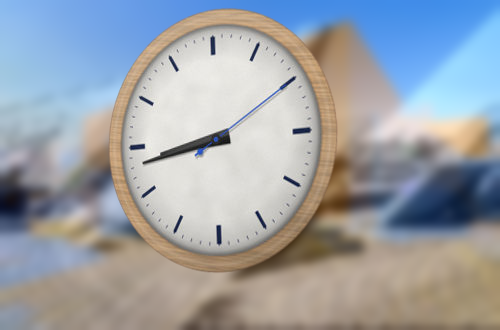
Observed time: 8:43:10
